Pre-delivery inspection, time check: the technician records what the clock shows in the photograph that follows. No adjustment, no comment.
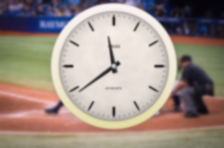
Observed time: 11:39
